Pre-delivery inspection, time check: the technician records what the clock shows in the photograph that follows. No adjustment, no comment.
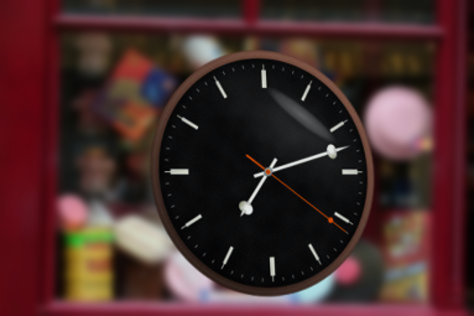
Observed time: 7:12:21
